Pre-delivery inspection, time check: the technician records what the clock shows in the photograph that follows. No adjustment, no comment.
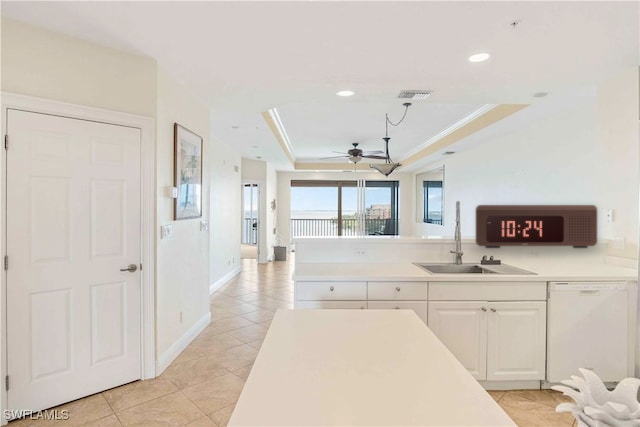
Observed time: 10:24
